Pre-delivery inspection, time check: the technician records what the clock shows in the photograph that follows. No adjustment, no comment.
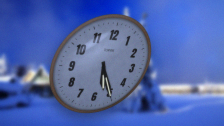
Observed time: 5:25
